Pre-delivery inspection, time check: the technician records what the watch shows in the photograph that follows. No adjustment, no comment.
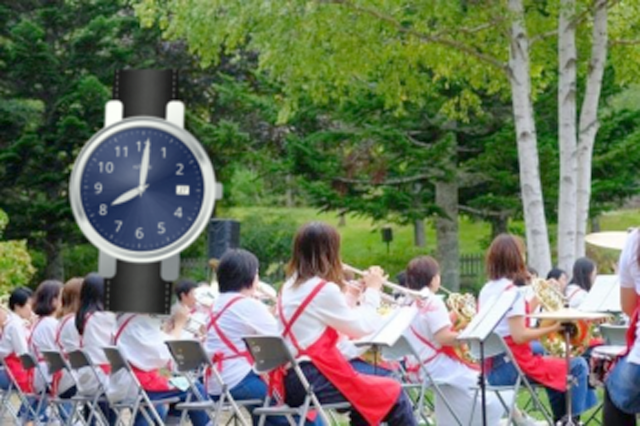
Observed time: 8:01
